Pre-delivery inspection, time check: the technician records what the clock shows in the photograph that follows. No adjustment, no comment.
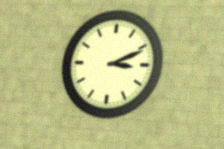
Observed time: 3:11
